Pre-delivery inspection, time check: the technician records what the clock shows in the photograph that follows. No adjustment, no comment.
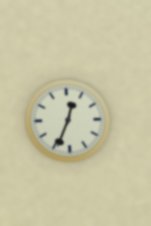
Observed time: 12:34
